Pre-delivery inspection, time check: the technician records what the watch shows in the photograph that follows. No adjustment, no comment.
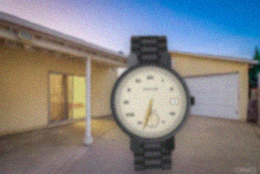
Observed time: 6:33
